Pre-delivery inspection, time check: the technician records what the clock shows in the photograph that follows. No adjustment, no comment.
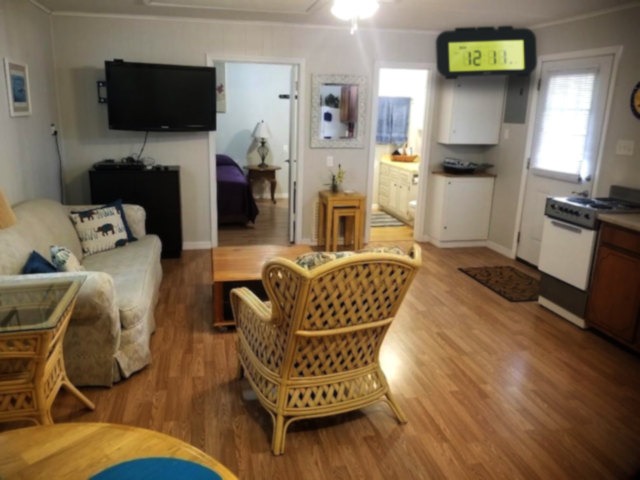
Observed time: 12:11
